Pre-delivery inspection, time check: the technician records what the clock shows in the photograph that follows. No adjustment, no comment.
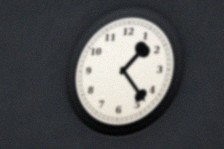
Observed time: 1:23
